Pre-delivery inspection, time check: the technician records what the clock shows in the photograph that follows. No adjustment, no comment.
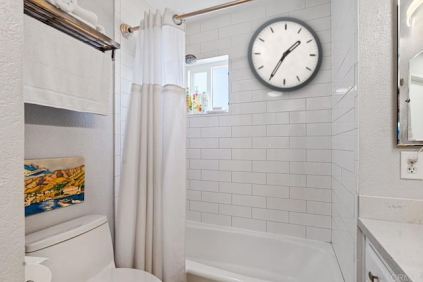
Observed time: 1:35
